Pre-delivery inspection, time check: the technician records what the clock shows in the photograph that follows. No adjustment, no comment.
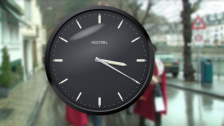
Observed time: 3:20
